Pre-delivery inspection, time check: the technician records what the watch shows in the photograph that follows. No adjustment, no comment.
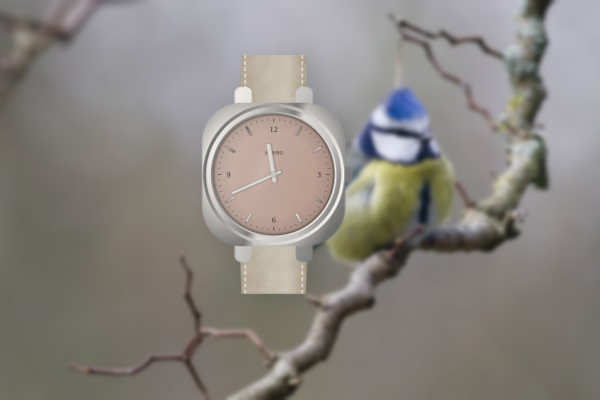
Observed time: 11:41
